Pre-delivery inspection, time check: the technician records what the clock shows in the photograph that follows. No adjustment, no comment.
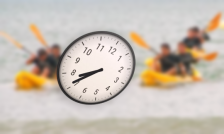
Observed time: 7:36
